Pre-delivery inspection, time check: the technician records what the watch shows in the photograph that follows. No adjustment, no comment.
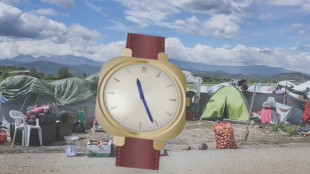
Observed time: 11:26
